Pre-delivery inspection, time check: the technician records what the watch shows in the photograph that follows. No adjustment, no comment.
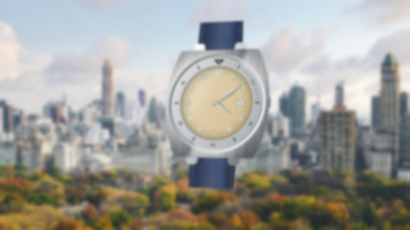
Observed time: 4:09
